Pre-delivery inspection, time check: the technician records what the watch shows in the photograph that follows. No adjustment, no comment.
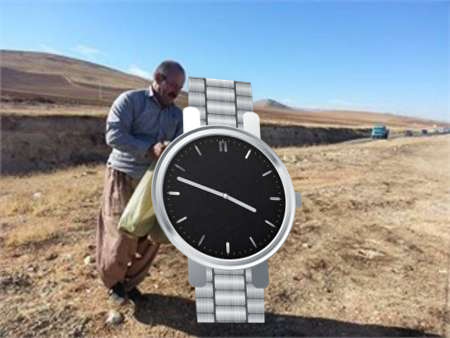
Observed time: 3:48
